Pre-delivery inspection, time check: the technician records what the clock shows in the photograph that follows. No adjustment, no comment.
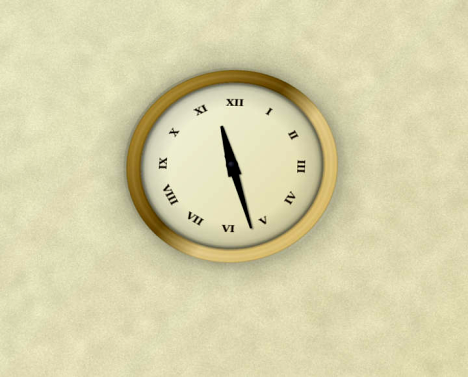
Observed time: 11:27
